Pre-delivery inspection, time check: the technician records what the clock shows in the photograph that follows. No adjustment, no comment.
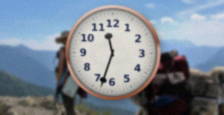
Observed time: 11:33
